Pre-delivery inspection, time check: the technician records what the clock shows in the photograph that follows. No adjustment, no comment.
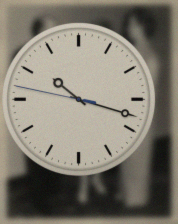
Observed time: 10:17:47
